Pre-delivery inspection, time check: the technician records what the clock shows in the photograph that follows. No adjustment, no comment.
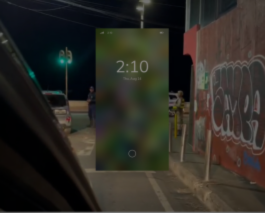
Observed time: 2:10
